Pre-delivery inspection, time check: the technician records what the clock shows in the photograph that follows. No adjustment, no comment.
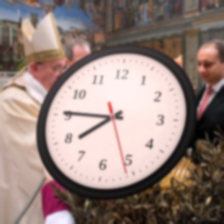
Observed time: 7:45:26
